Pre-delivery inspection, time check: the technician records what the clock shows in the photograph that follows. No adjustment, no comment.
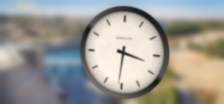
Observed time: 3:31
